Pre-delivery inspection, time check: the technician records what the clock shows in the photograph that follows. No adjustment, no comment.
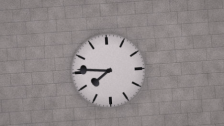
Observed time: 7:46
